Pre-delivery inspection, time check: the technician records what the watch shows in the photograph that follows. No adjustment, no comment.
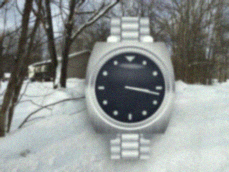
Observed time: 3:17
